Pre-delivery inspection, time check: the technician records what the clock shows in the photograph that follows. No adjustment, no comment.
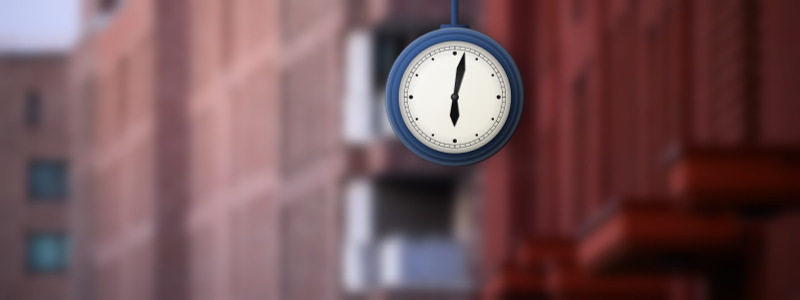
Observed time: 6:02
